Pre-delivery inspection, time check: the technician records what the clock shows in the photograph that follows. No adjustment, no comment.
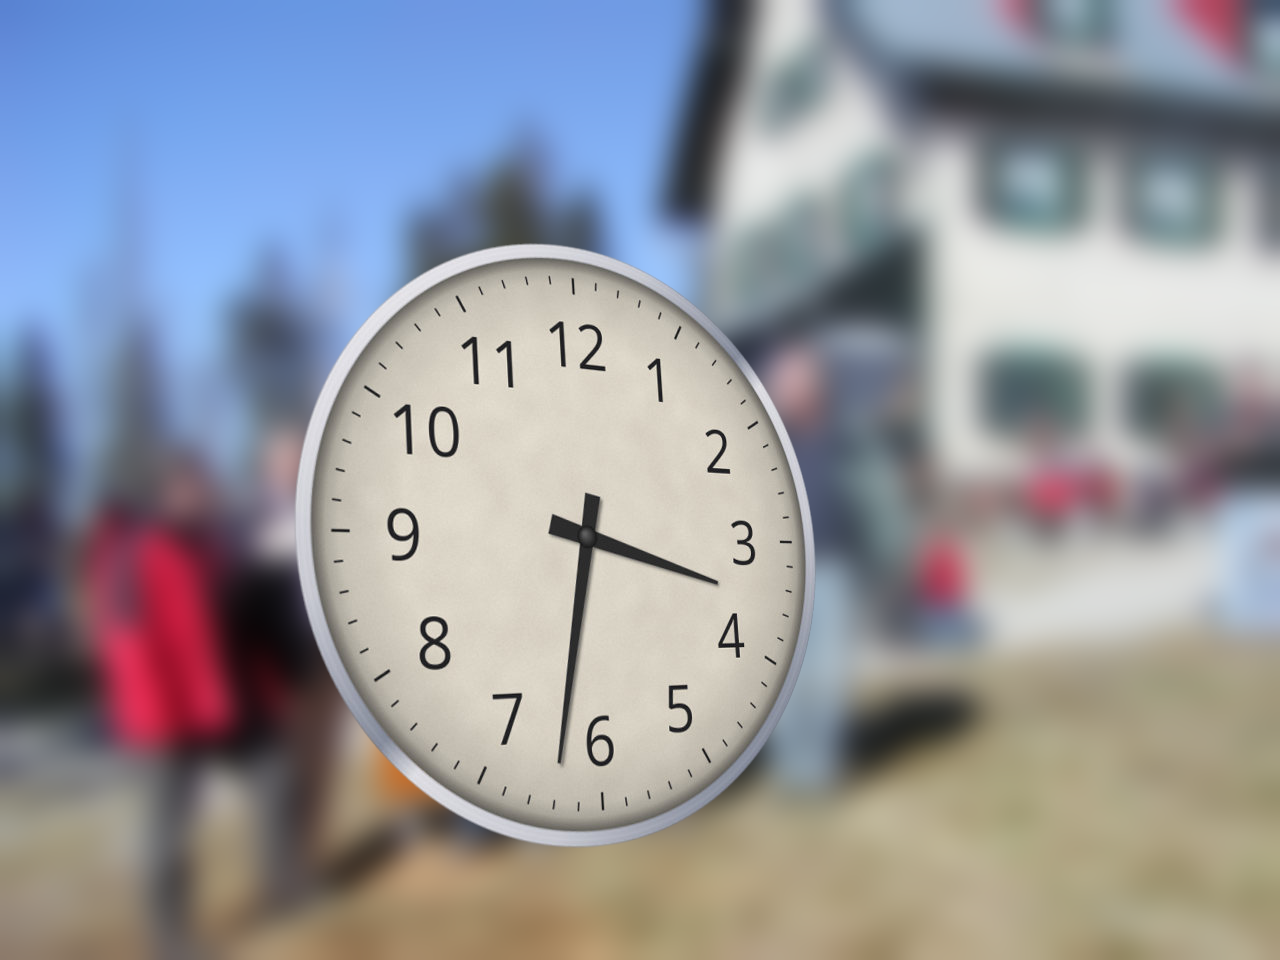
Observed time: 3:32
